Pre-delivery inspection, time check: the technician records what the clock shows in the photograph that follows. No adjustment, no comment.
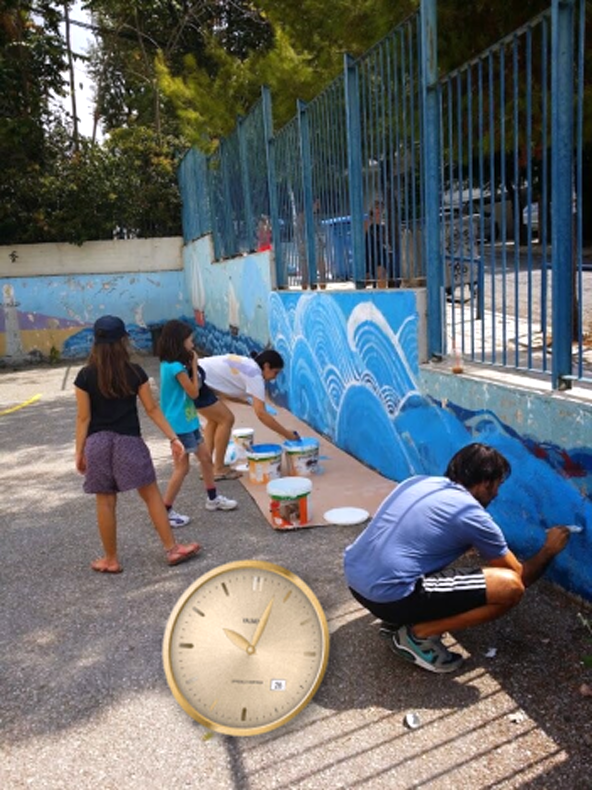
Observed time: 10:03
